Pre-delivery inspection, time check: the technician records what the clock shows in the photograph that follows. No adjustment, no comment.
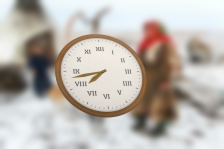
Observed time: 7:43
